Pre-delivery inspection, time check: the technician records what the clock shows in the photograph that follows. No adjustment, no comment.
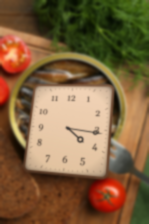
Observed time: 4:16
